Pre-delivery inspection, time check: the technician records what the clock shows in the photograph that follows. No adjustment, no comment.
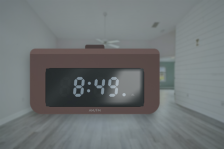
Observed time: 8:49
